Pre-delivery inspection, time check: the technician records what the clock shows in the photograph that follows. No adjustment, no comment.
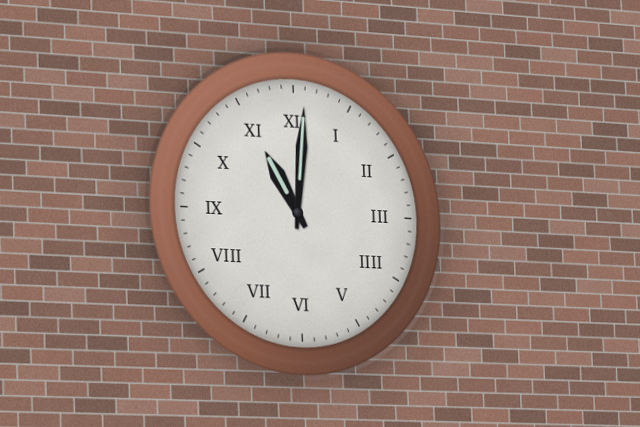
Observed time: 11:01
